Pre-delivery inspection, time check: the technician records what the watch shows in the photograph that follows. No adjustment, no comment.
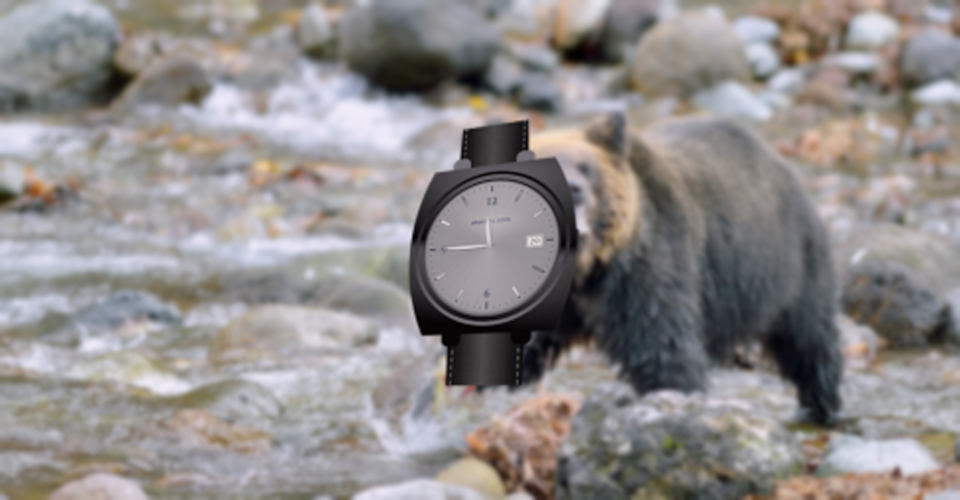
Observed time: 11:45
